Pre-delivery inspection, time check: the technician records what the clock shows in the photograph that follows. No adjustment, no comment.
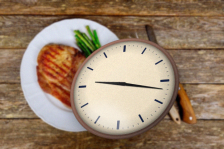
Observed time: 9:17
